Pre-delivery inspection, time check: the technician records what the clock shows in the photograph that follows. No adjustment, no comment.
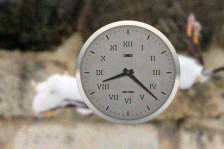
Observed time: 8:22
